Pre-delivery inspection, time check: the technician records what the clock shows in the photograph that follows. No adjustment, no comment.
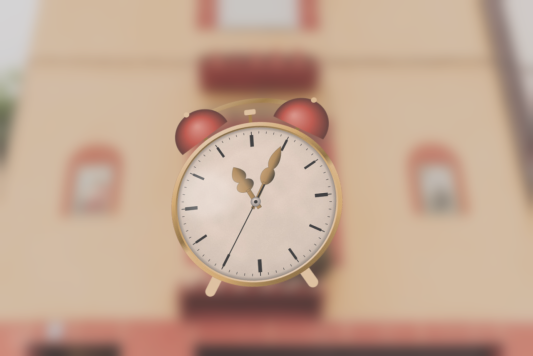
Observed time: 11:04:35
